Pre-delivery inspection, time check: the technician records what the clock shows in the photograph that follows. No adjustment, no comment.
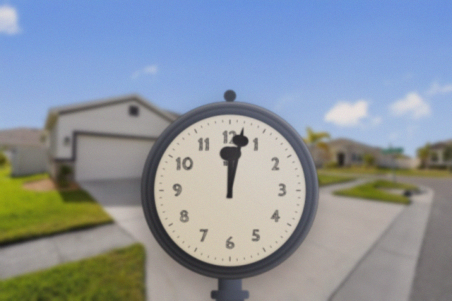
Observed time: 12:02
